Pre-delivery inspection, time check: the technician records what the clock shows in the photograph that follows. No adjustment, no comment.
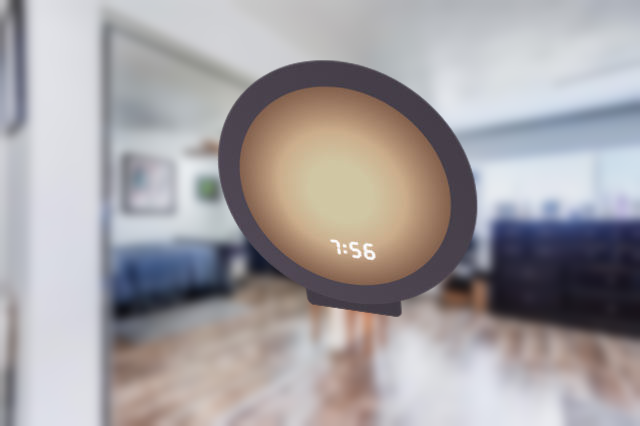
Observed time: 7:56
